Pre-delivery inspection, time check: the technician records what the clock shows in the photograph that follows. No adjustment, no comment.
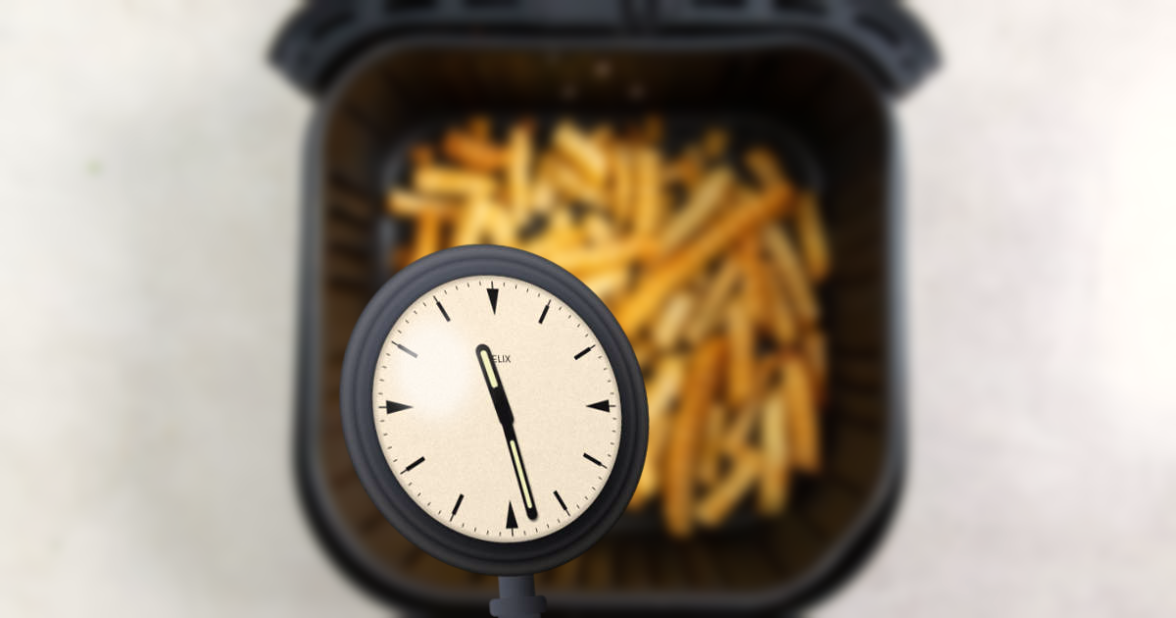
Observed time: 11:28
